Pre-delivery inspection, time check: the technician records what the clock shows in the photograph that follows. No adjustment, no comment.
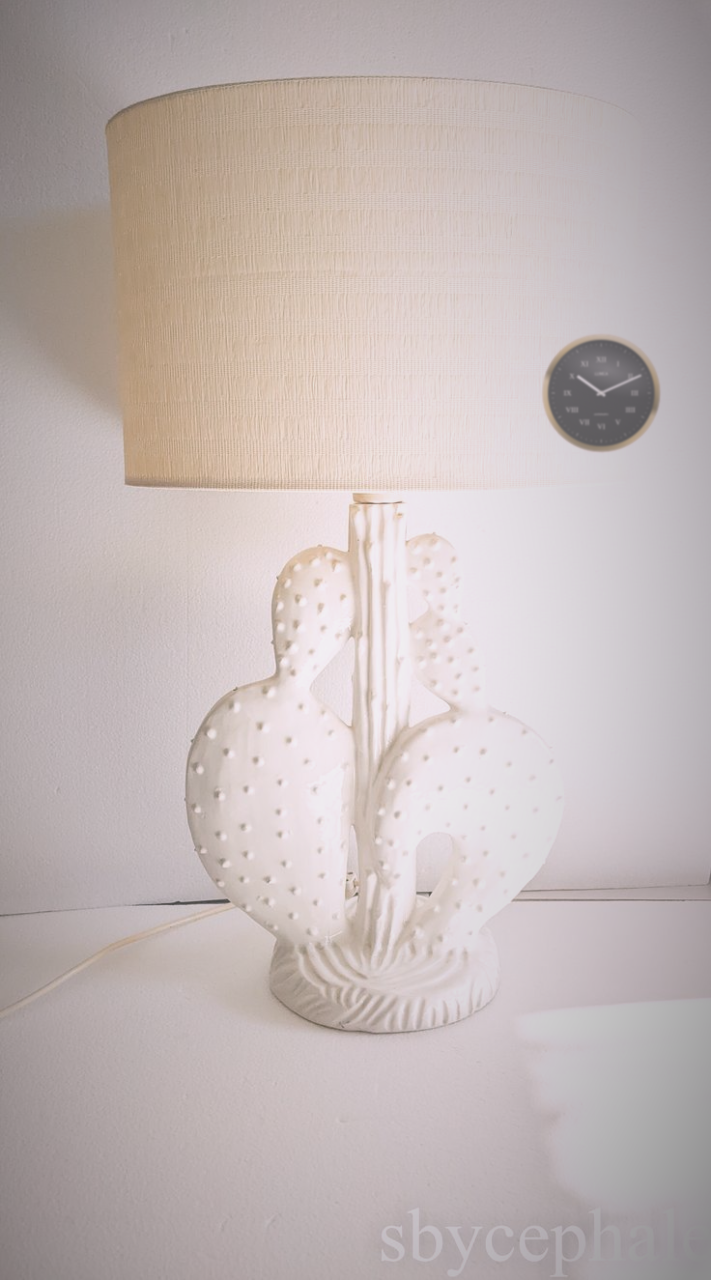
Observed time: 10:11
